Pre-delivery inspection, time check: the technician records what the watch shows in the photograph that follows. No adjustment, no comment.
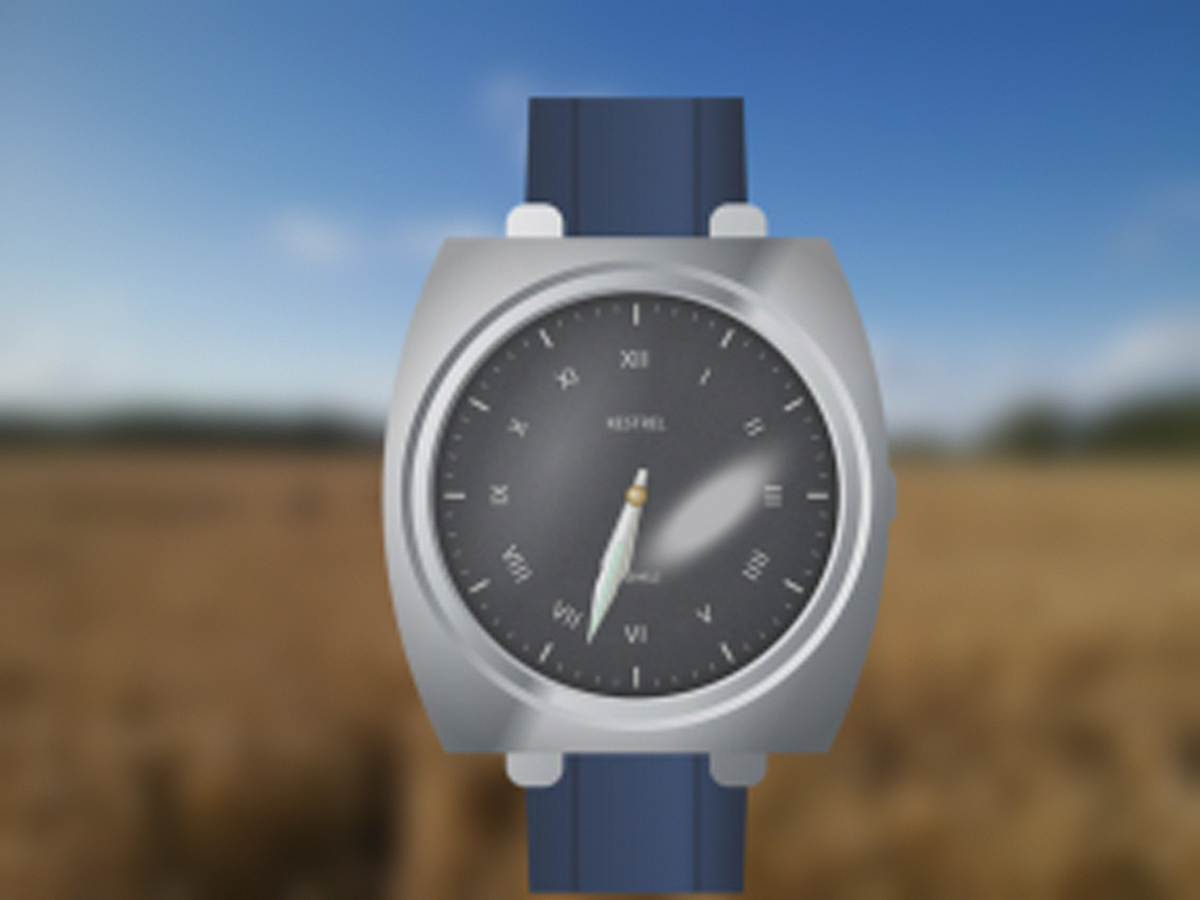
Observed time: 6:33
